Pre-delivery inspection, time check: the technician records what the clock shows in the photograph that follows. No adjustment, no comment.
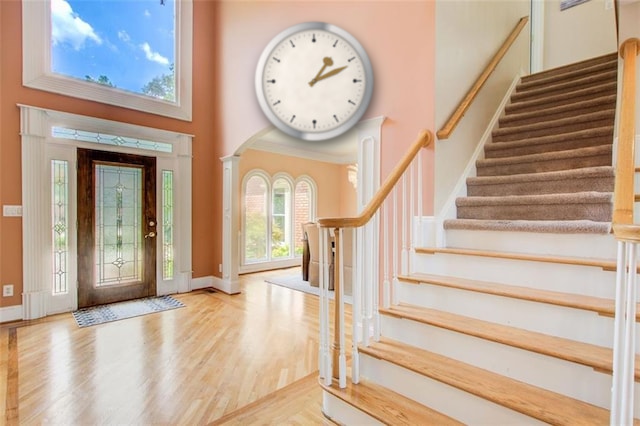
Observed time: 1:11
